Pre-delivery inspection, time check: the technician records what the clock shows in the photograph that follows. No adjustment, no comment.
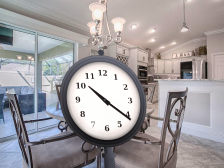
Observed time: 10:21
